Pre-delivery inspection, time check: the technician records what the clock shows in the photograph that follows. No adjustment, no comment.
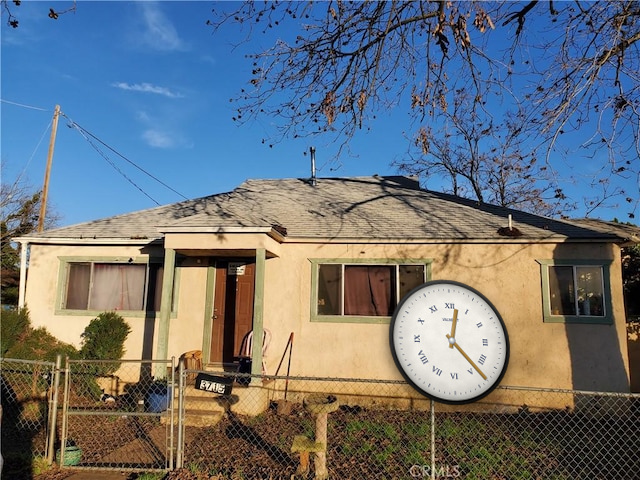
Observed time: 12:23
